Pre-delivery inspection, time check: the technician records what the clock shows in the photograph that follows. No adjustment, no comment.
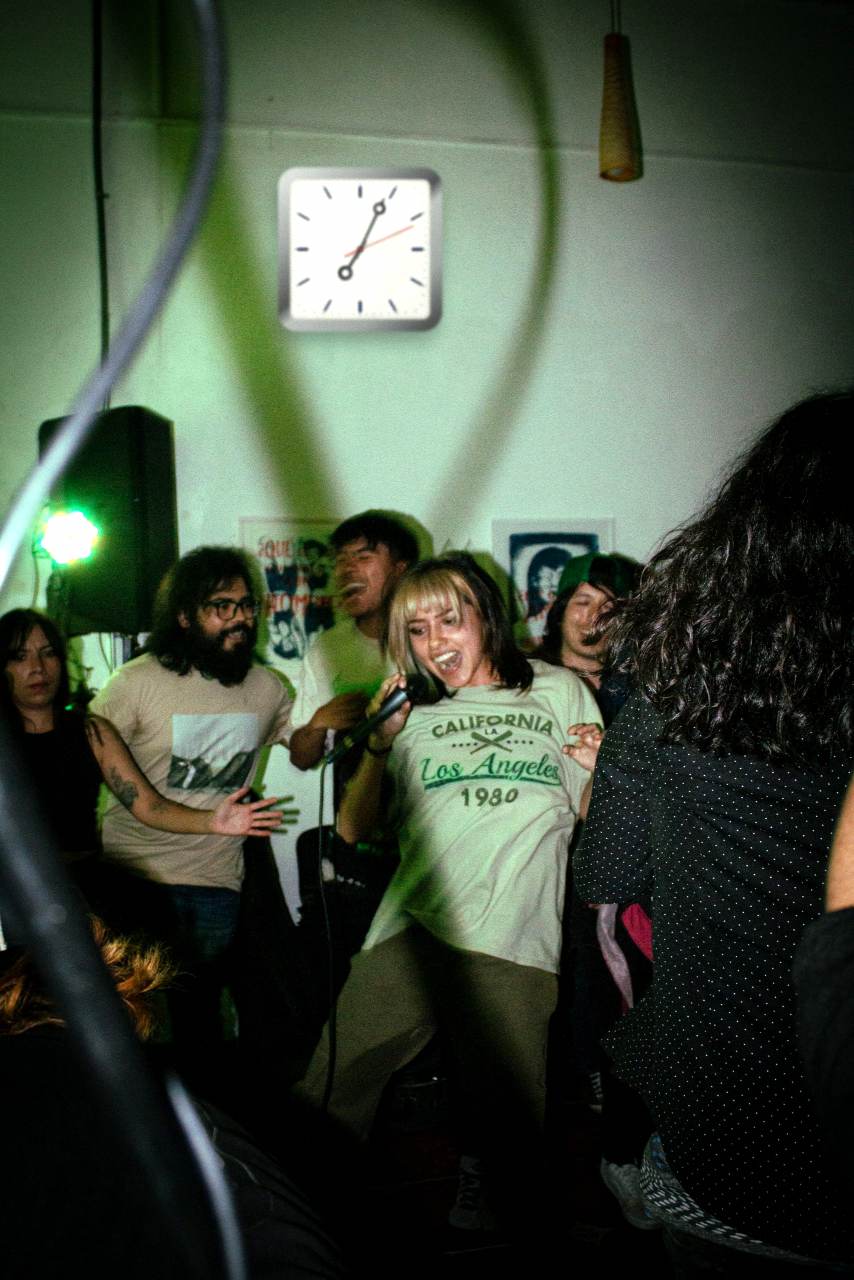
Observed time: 7:04:11
